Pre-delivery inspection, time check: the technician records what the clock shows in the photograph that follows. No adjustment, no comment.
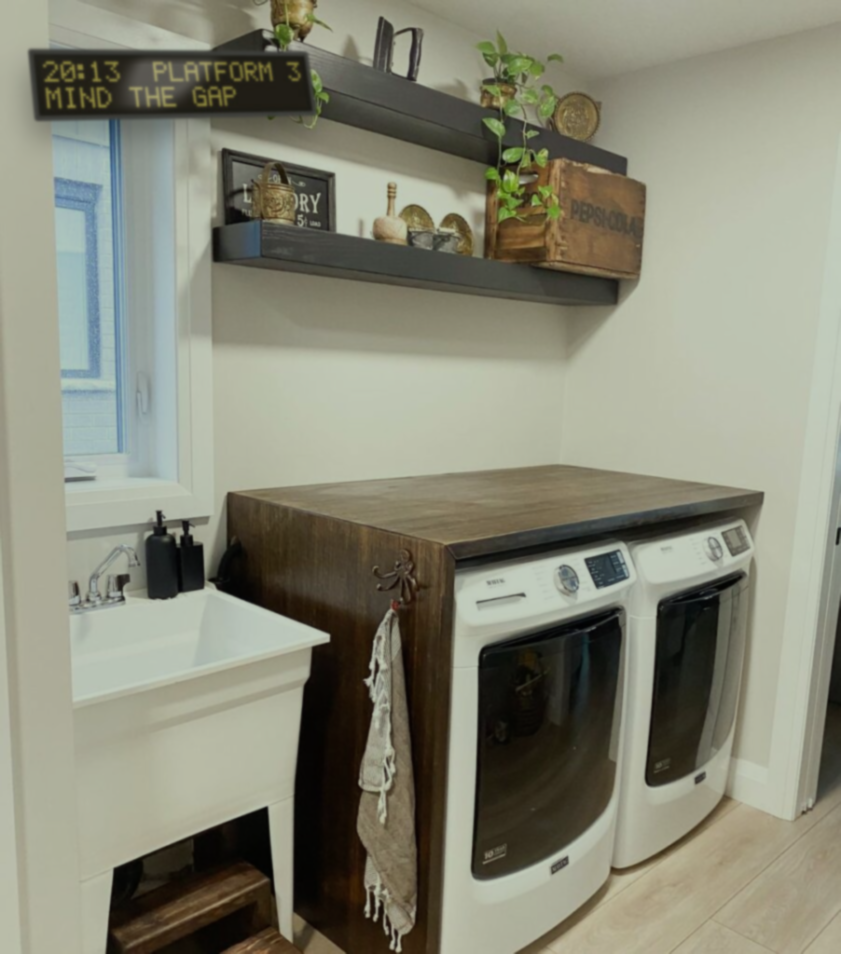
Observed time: 20:13
